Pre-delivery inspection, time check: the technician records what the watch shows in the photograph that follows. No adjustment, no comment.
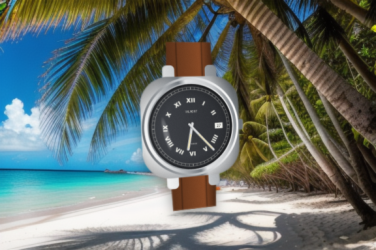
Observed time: 6:23
